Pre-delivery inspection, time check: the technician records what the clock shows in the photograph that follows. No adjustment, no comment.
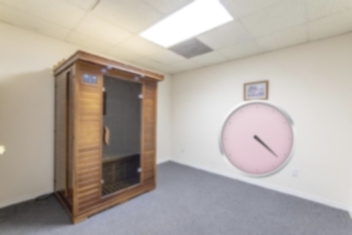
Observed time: 4:22
